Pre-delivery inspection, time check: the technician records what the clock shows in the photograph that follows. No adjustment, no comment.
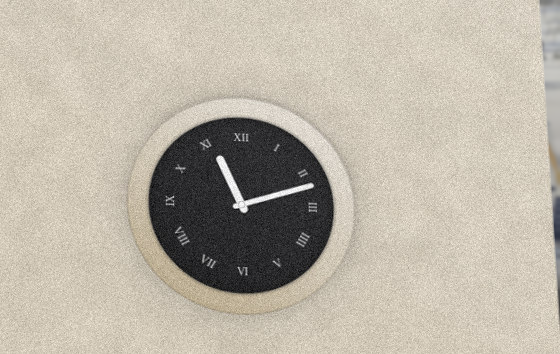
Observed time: 11:12
